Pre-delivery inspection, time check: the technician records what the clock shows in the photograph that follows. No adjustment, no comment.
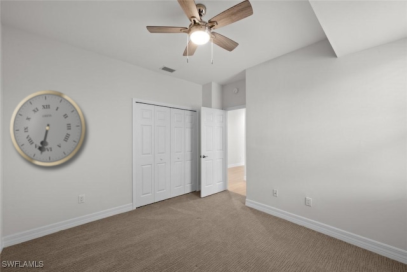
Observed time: 6:33
